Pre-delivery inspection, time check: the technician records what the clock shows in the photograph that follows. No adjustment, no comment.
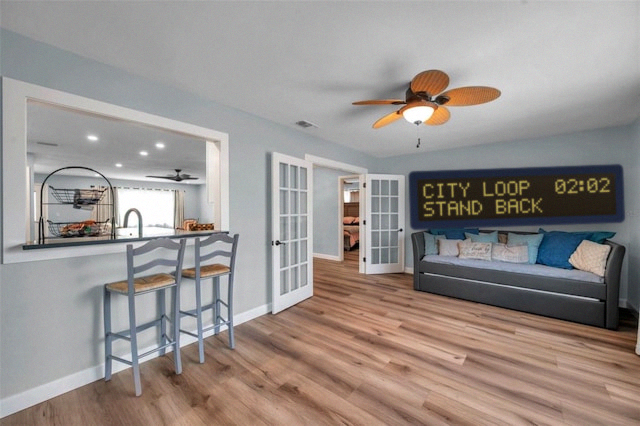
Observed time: 2:02
